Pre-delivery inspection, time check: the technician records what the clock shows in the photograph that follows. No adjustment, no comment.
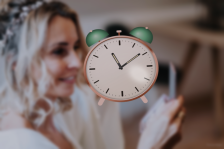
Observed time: 11:09
